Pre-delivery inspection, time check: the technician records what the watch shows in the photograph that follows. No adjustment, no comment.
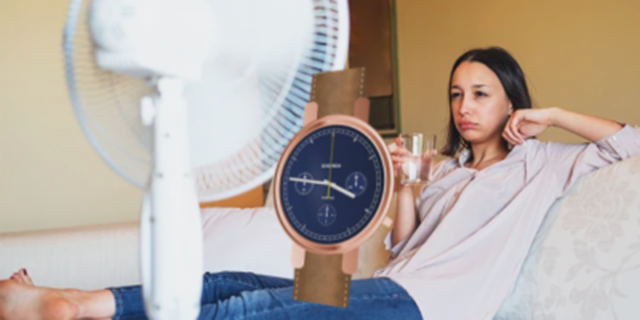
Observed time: 3:46
